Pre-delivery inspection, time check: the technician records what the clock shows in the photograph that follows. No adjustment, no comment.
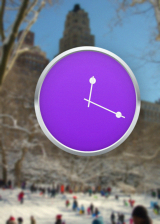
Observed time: 12:19
